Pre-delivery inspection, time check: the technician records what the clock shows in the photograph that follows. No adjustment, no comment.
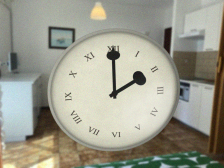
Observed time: 2:00
